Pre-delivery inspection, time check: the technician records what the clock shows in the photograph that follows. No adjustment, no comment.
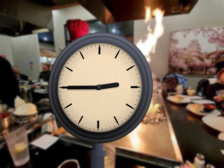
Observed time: 2:45
